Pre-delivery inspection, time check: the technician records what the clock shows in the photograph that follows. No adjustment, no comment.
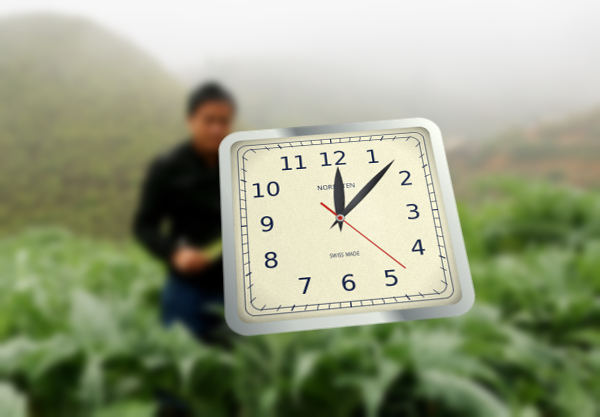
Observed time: 12:07:23
